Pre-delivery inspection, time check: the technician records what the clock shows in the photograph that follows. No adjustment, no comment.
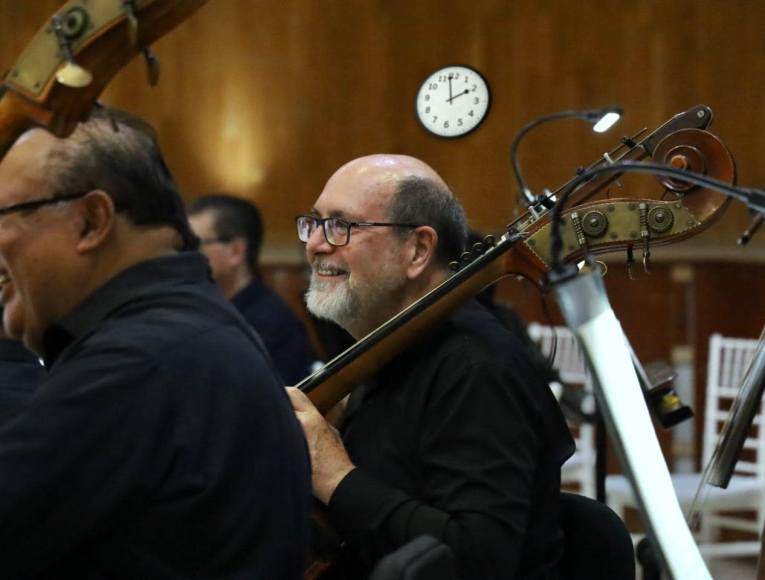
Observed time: 1:58
